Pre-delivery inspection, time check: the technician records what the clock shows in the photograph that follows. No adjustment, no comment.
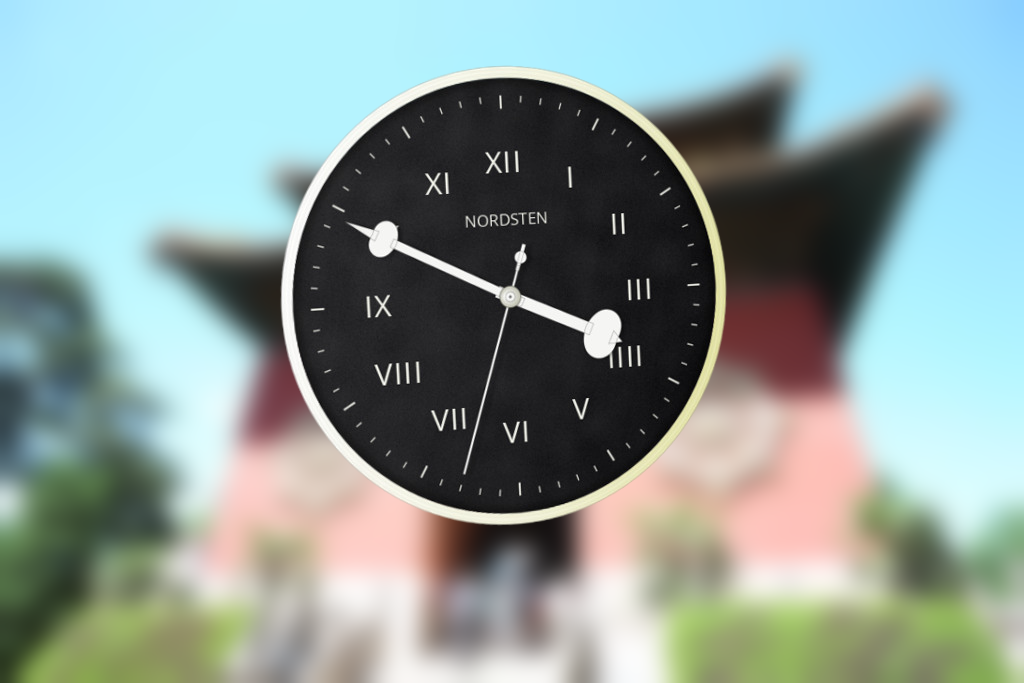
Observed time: 3:49:33
